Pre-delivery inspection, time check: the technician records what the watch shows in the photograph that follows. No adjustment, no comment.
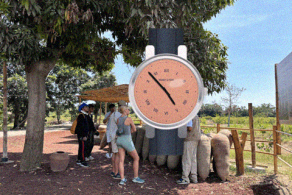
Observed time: 4:53
